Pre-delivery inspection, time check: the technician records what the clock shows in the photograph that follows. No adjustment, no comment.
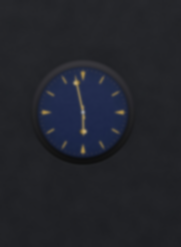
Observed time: 5:58
